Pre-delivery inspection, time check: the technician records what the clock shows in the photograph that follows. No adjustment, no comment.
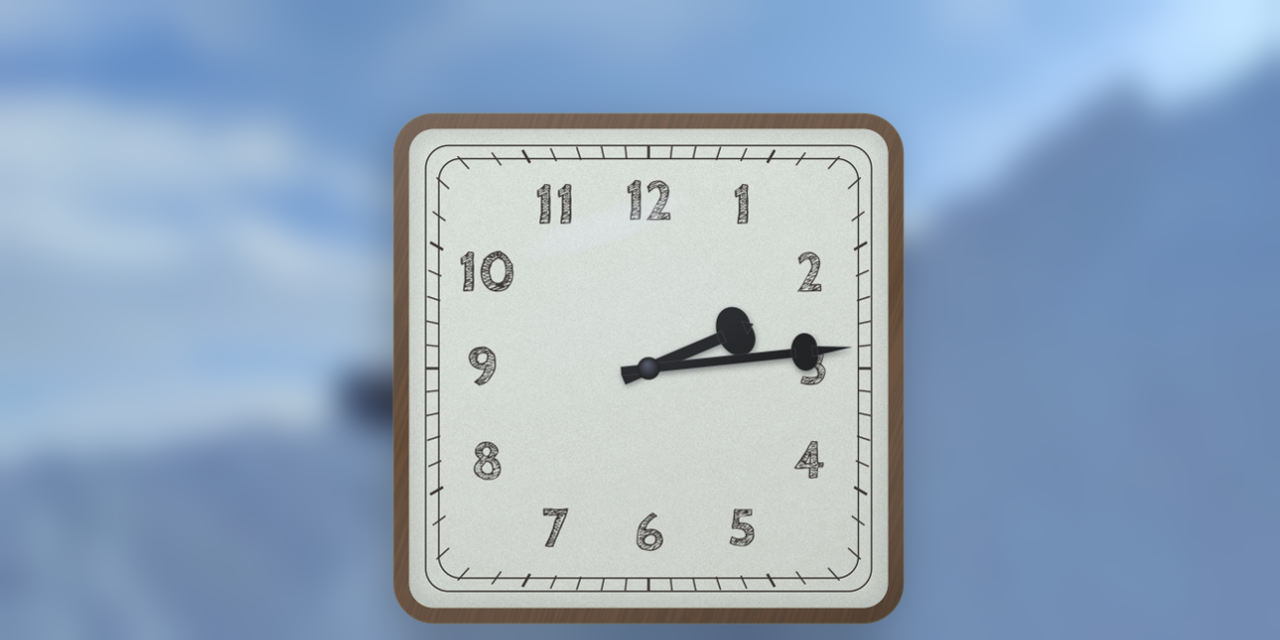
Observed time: 2:14
